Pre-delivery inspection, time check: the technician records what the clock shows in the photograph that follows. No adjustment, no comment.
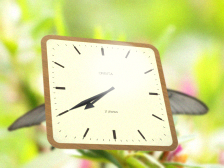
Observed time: 7:40
